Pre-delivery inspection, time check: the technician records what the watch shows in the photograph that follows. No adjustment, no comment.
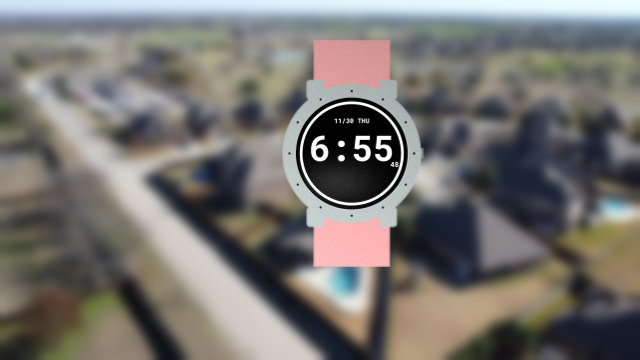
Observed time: 6:55:48
